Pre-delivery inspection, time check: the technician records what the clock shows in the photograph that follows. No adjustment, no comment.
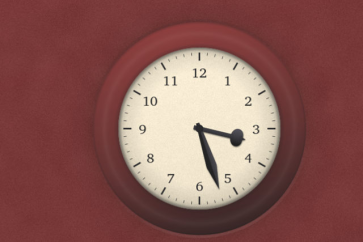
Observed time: 3:27
